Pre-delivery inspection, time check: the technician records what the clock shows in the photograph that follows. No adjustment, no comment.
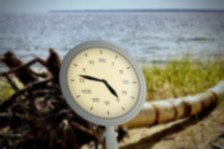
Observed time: 4:47
